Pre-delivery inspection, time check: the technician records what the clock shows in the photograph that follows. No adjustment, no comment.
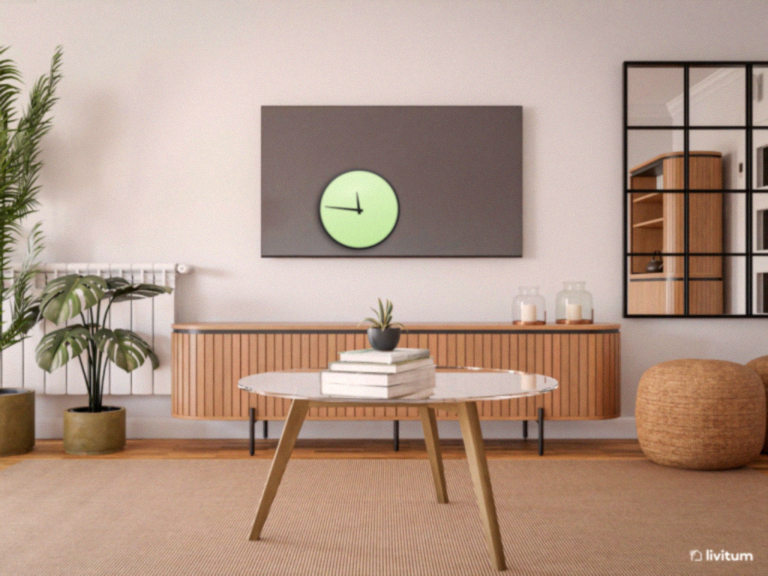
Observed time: 11:46
